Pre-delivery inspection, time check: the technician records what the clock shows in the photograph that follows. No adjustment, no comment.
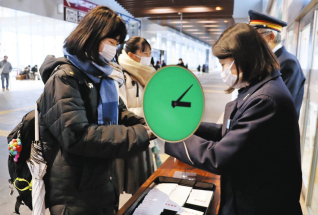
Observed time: 3:08
